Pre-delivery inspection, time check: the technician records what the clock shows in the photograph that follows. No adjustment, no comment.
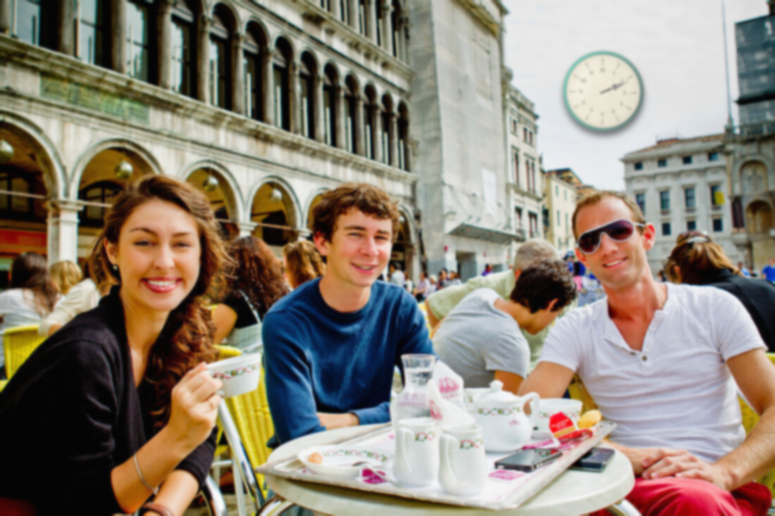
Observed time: 2:11
